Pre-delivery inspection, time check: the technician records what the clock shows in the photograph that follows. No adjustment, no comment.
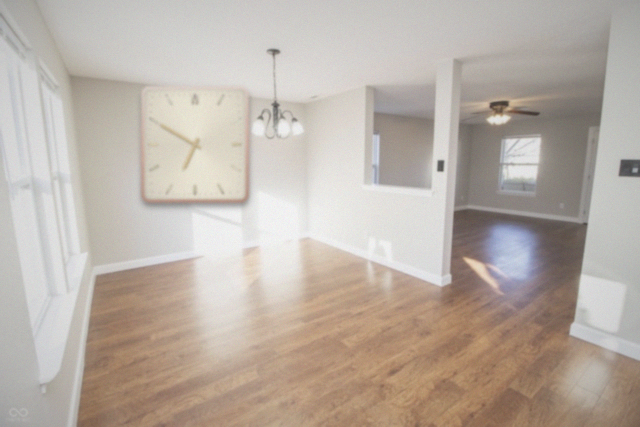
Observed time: 6:50
